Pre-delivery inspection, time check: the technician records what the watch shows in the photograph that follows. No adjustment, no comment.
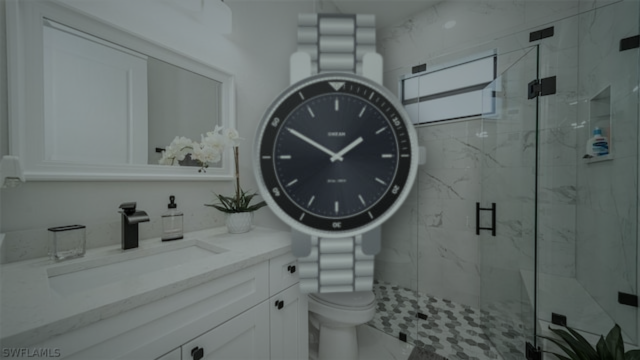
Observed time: 1:50
